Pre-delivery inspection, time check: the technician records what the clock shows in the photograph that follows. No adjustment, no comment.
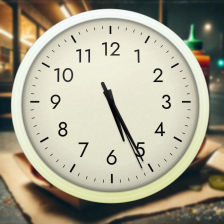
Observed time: 5:25:26
